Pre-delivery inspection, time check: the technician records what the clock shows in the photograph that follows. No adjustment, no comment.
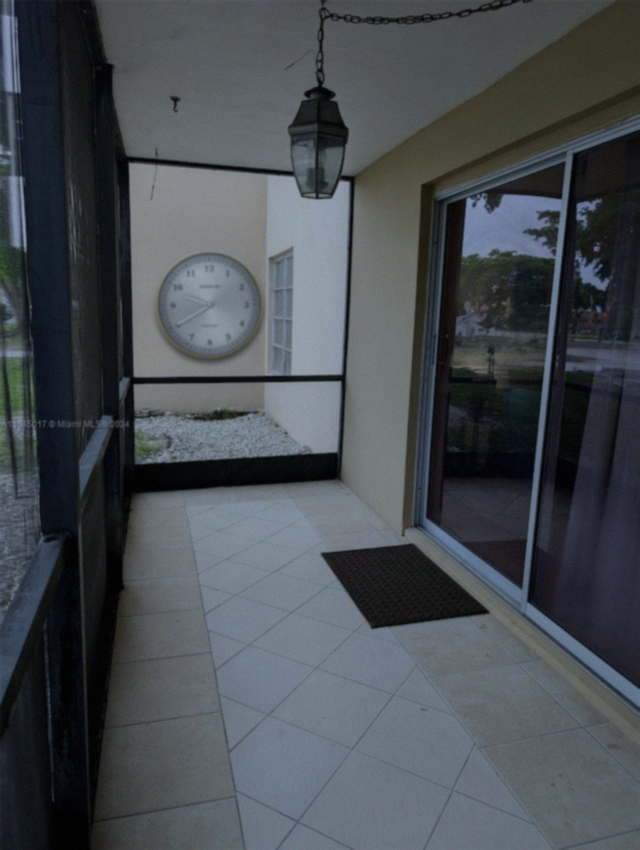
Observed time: 9:40
